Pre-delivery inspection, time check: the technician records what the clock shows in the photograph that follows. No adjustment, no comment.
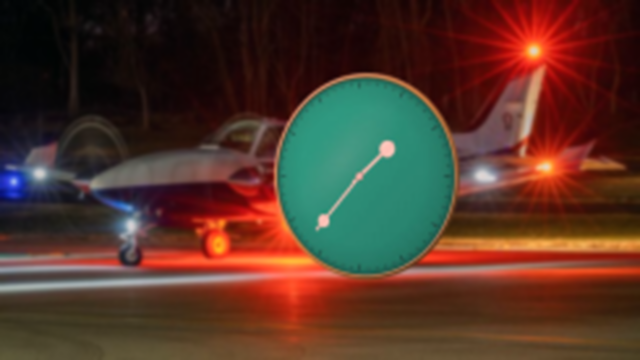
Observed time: 1:37
